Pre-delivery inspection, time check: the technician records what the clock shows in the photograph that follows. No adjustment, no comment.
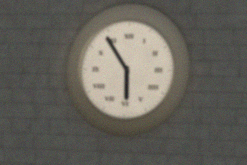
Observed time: 5:54
